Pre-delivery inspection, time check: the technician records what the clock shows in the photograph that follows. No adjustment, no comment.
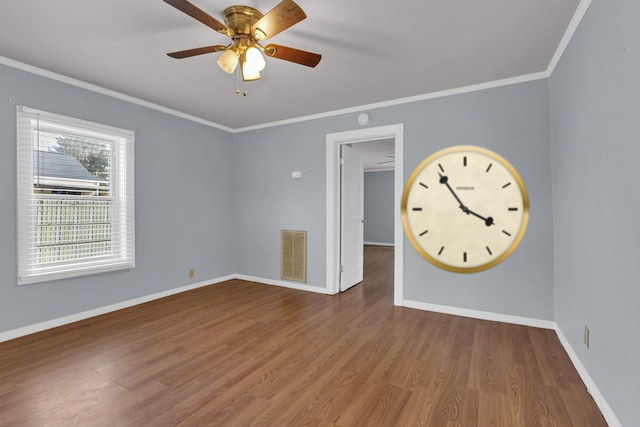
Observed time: 3:54
